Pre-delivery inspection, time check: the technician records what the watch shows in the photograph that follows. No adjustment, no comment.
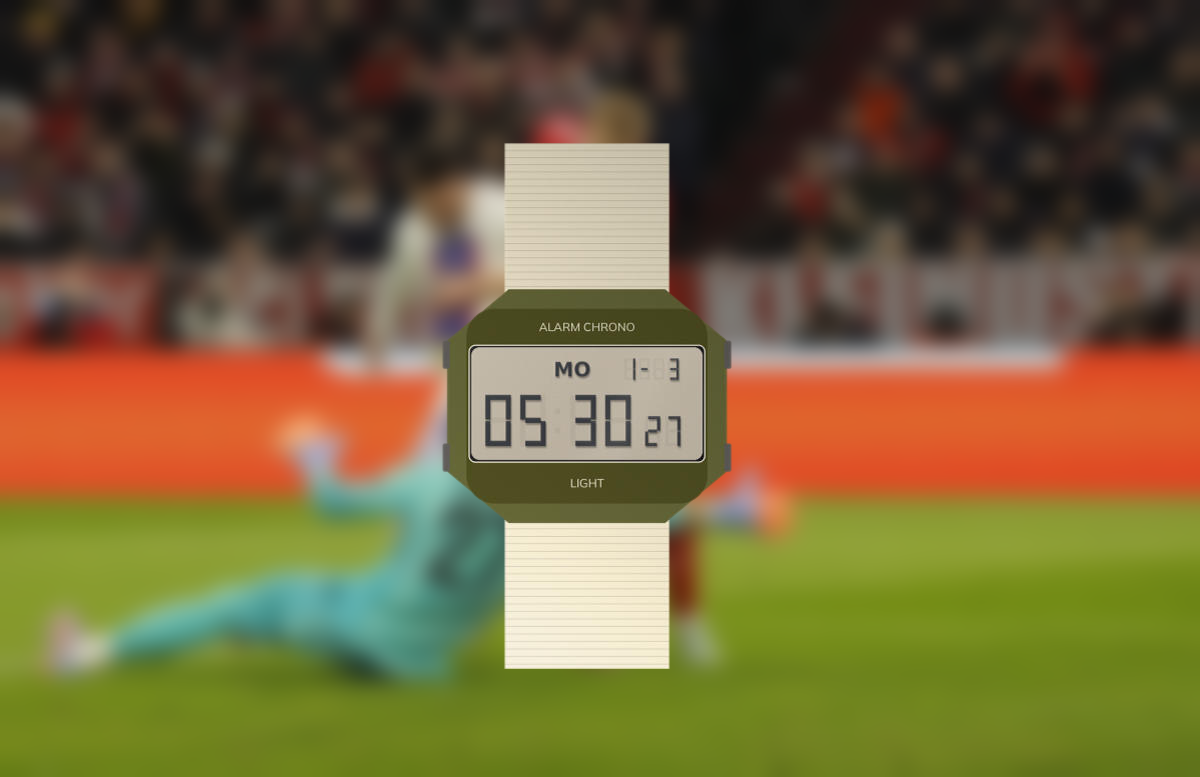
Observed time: 5:30:27
